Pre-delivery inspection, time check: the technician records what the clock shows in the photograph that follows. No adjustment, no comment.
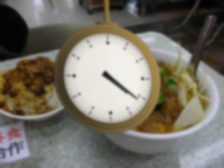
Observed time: 4:21
